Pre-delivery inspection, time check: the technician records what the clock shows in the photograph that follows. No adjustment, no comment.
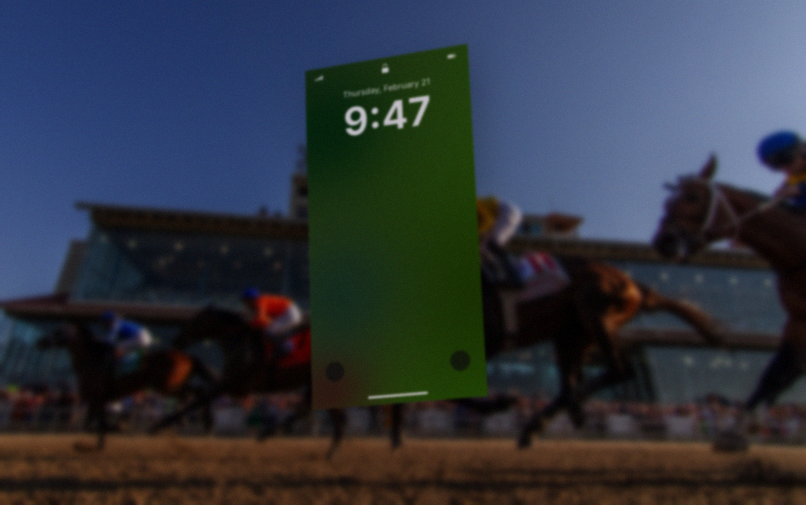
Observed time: 9:47
